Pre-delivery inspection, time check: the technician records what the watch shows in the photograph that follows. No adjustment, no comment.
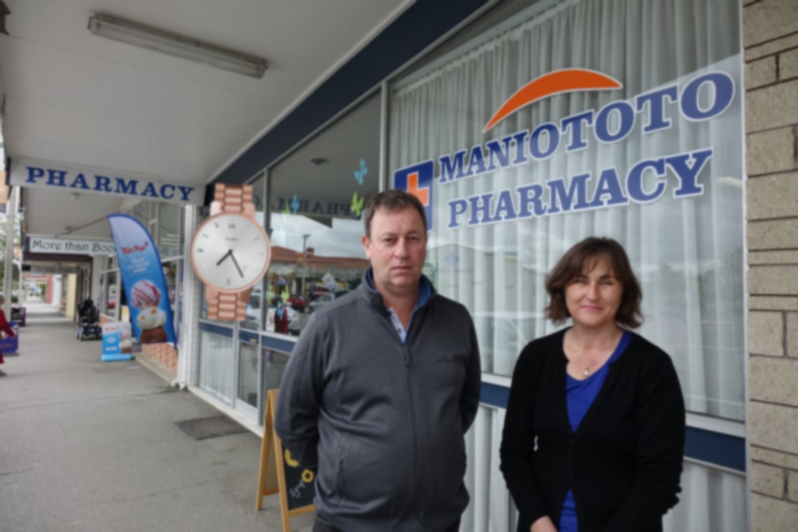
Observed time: 7:25
